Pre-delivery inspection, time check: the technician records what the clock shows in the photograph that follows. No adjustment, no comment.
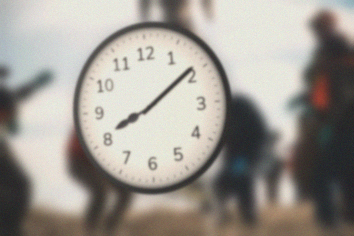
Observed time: 8:09
